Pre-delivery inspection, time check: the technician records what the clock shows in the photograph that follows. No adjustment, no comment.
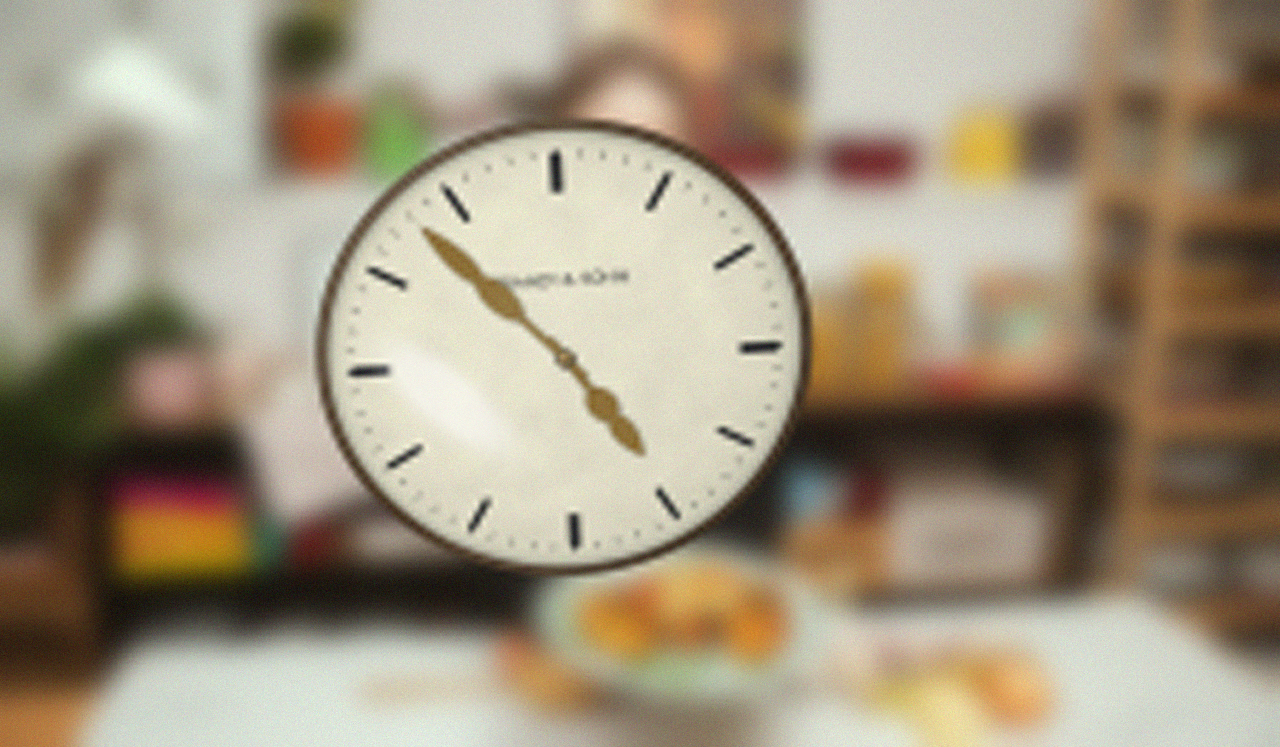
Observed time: 4:53
